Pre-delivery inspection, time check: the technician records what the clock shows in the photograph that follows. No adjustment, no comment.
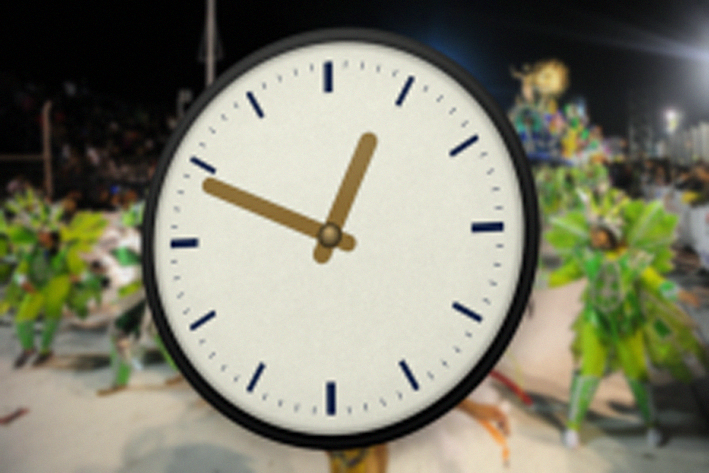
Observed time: 12:49
